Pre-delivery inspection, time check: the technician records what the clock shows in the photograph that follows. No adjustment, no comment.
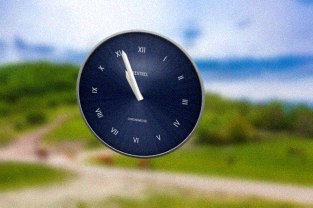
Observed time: 10:56
